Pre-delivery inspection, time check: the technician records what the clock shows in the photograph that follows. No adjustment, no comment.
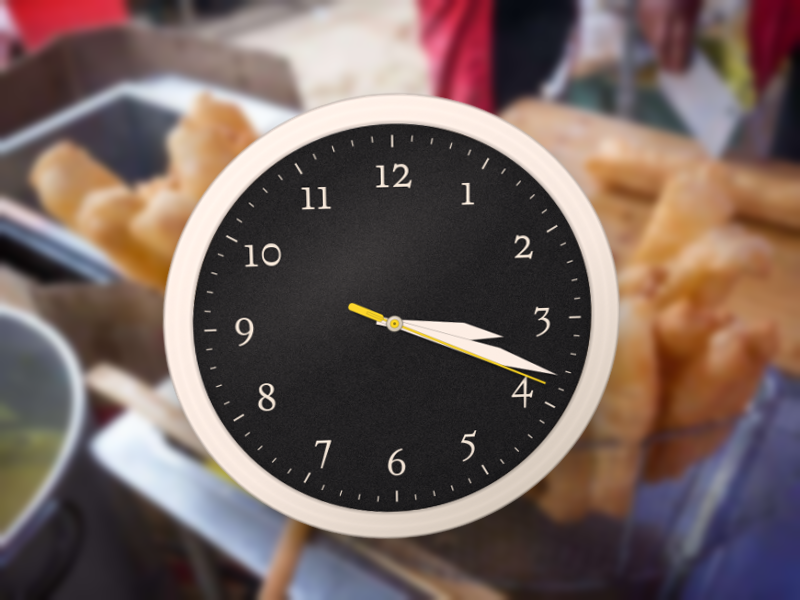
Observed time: 3:18:19
